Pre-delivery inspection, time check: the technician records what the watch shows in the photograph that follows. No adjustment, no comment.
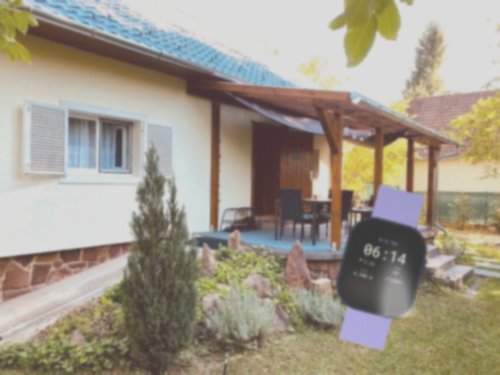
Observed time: 6:14
